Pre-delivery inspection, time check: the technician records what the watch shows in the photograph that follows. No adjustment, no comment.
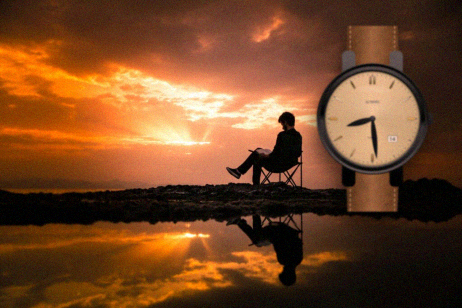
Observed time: 8:29
